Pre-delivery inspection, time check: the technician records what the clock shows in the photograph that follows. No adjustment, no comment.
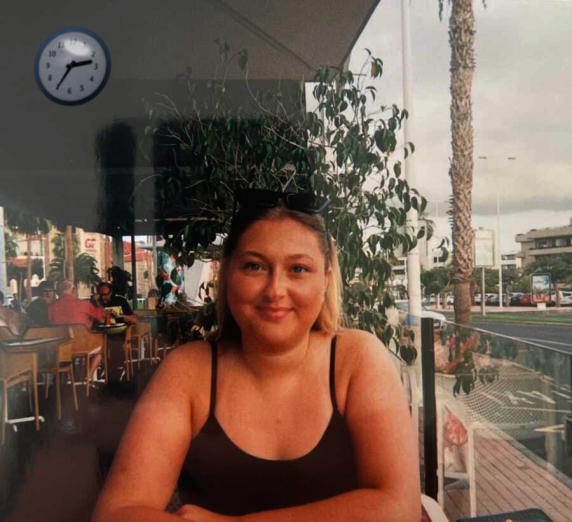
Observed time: 2:35
